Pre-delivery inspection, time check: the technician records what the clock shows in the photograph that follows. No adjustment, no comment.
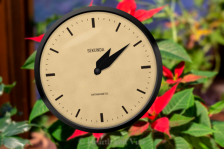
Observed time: 1:09
